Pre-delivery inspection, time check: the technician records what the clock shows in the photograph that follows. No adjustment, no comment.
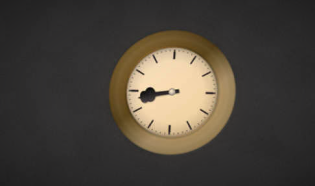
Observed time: 8:43
